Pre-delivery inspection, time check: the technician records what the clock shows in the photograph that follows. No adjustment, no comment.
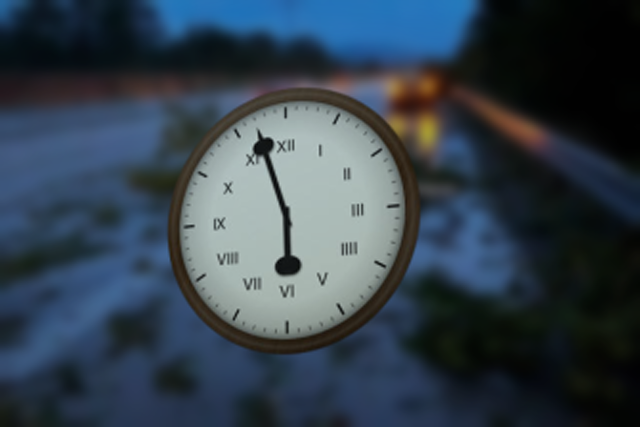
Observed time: 5:57
